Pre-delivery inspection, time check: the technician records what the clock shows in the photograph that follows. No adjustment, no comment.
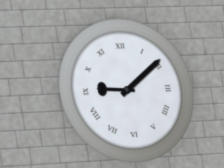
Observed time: 9:09
